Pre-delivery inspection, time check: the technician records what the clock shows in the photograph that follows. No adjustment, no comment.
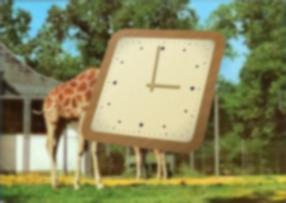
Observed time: 2:59
